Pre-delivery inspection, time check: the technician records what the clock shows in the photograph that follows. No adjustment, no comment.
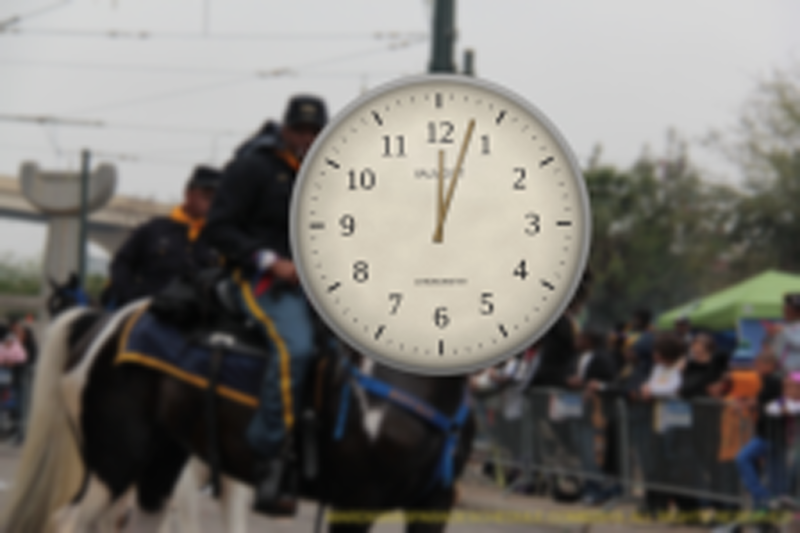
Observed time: 12:03
